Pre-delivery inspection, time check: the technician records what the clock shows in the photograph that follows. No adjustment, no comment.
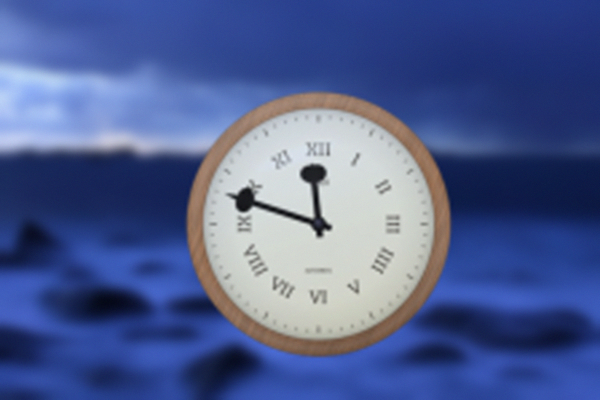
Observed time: 11:48
